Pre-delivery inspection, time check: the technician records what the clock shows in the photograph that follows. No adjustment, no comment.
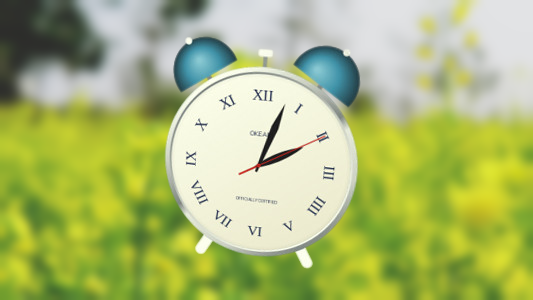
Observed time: 2:03:10
